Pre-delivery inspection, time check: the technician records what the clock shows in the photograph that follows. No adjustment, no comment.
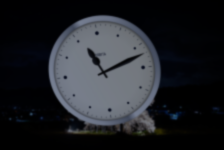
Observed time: 11:12
